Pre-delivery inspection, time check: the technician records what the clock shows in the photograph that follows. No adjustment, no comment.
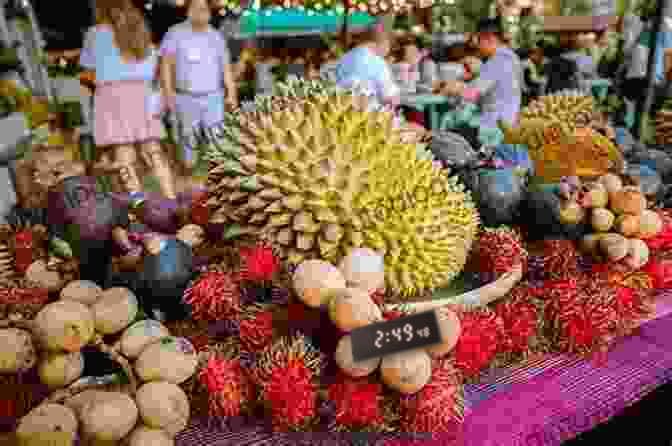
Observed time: 2:49
